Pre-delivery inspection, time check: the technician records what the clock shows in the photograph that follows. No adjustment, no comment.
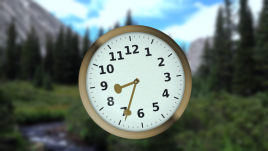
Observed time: 8:34
